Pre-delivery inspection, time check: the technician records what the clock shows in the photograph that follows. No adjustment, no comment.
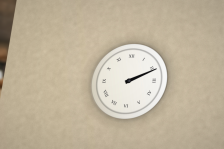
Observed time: 2:11
